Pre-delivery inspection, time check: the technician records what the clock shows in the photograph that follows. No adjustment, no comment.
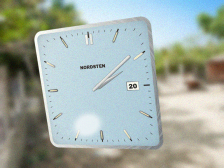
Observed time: 2:09
